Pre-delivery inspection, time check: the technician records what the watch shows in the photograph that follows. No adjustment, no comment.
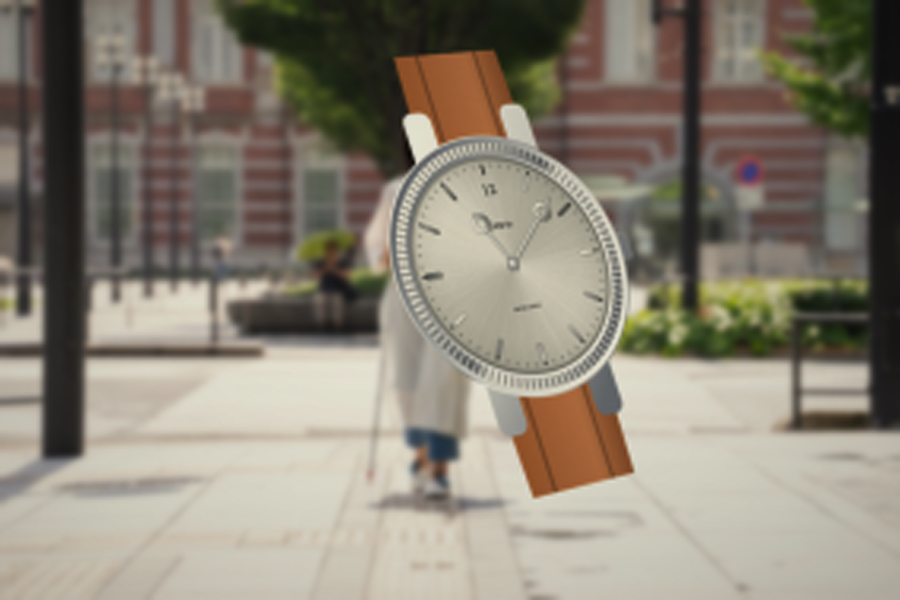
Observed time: 11:08
